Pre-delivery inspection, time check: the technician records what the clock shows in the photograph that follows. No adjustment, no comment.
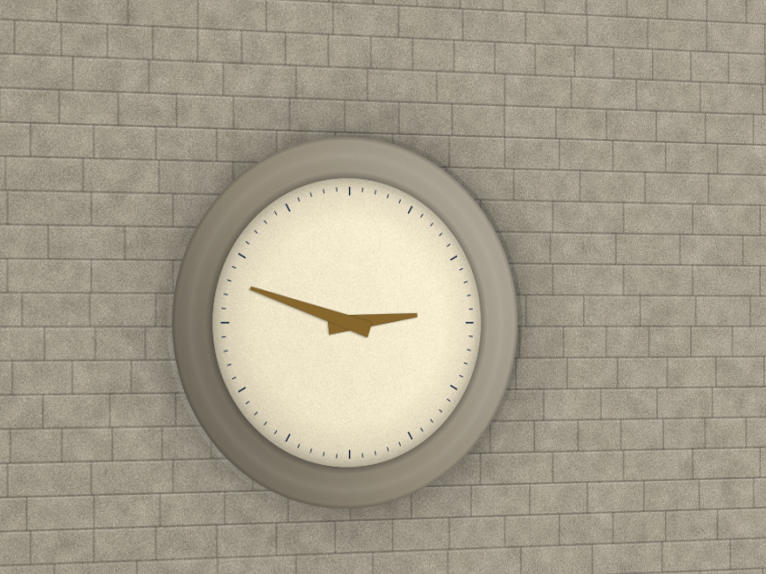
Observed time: 2:48
